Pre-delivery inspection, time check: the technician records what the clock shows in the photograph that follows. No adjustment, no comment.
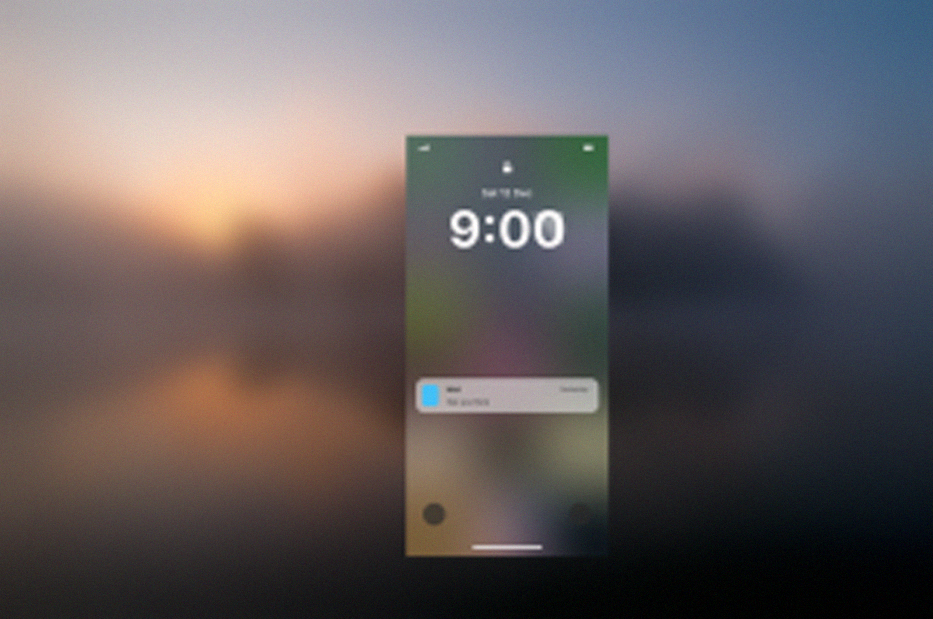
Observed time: 9:00
